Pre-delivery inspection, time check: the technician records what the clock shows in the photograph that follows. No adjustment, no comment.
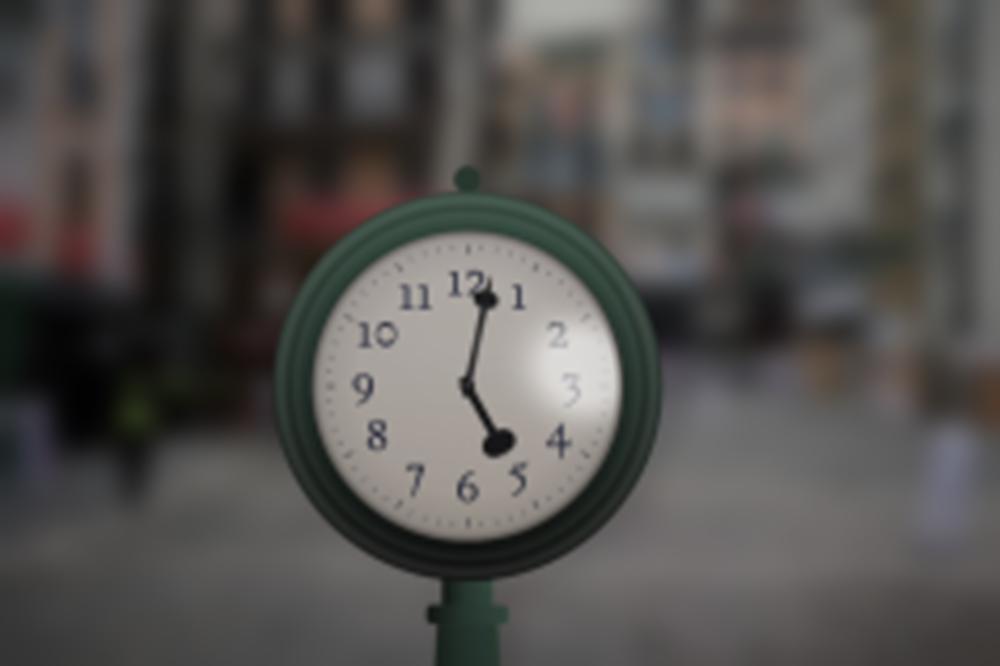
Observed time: 5:02
